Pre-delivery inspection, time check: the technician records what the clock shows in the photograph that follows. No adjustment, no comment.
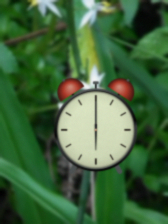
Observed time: 6:00
